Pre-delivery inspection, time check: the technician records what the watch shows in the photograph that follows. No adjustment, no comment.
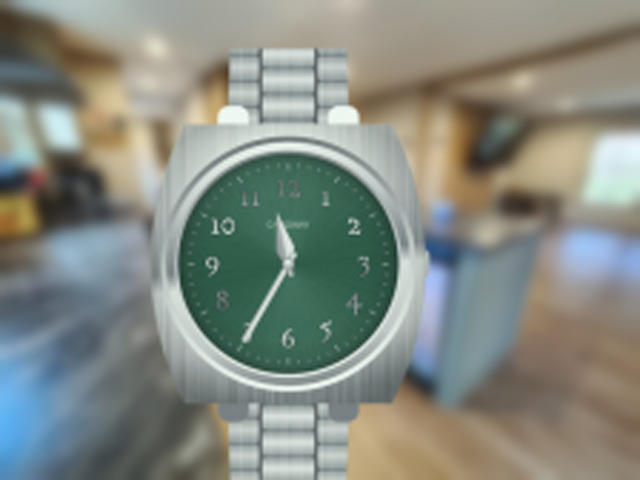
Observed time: 11:35
